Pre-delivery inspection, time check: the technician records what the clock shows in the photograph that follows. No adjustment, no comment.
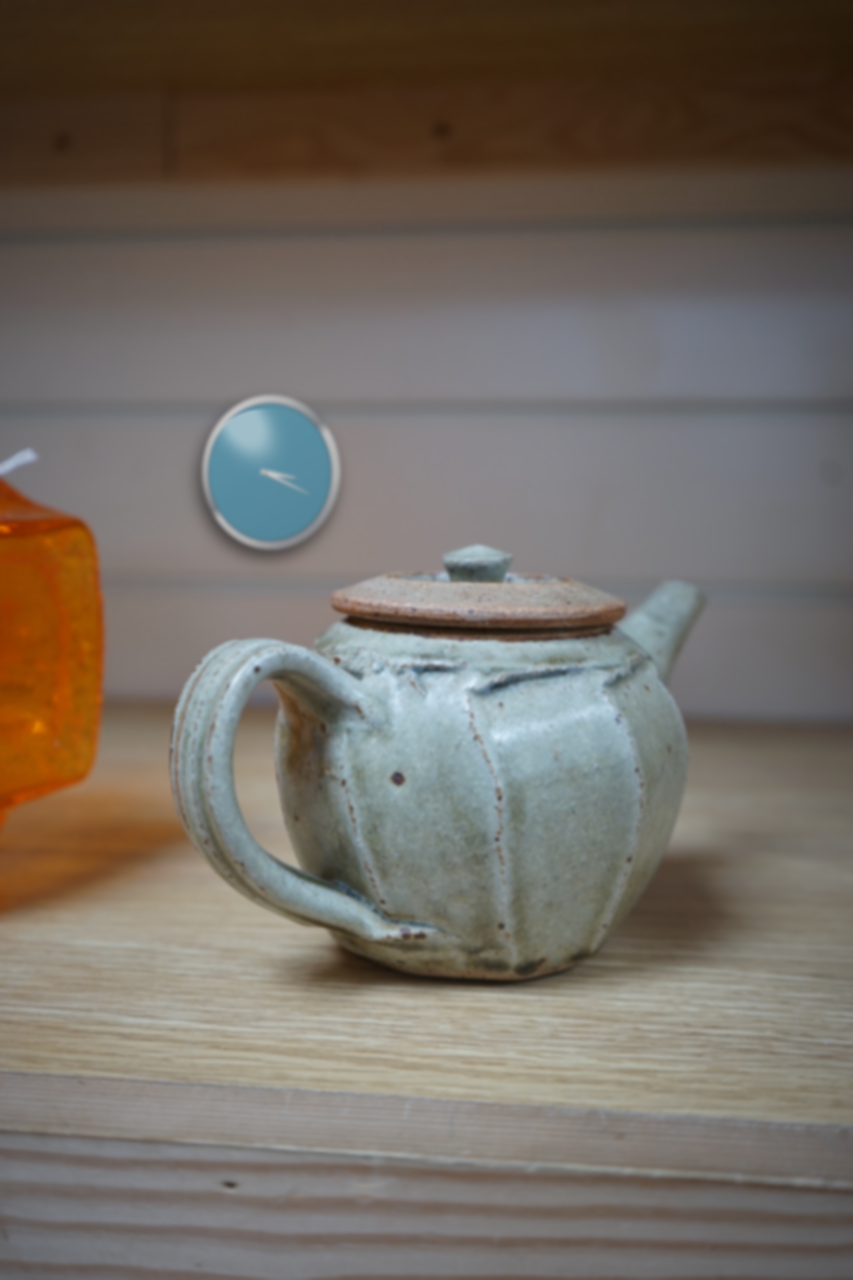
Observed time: 3:19
